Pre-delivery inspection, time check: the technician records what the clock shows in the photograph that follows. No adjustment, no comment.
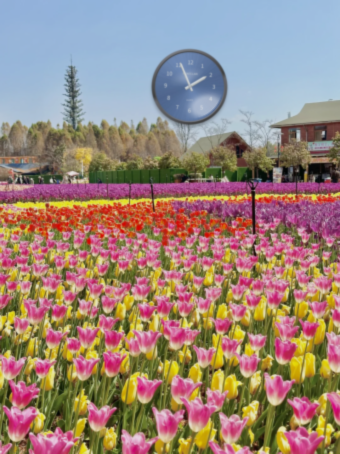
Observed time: 1:56
